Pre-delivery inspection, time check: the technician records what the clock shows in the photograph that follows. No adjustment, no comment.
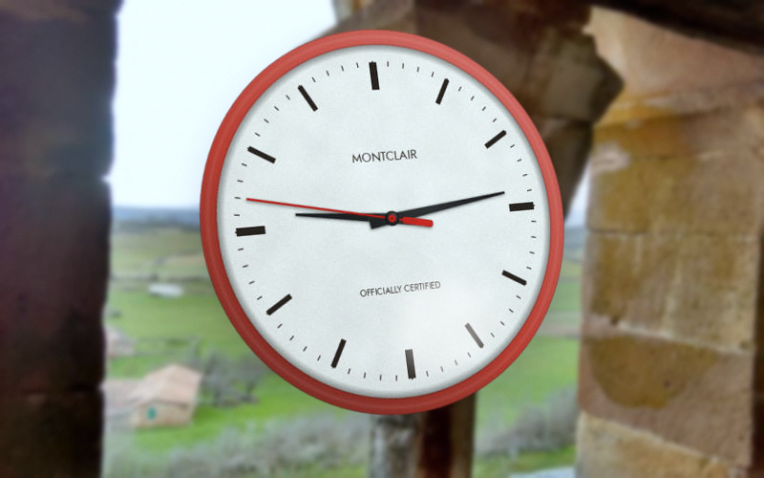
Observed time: 9:13:47
